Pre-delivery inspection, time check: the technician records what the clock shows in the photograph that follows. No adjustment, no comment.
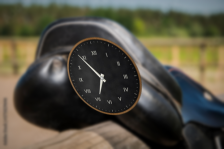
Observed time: 6:54
